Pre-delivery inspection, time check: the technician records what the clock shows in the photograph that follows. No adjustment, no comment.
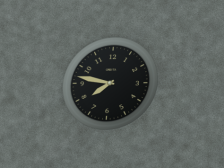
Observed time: 7:47
